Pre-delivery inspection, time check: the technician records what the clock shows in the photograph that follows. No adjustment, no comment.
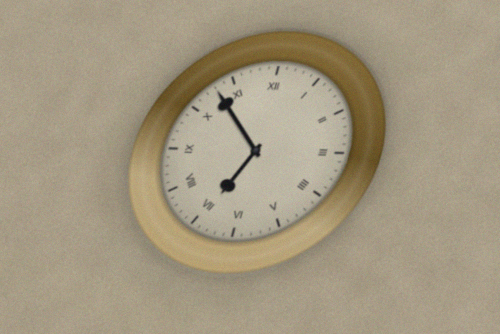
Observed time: 6:53
